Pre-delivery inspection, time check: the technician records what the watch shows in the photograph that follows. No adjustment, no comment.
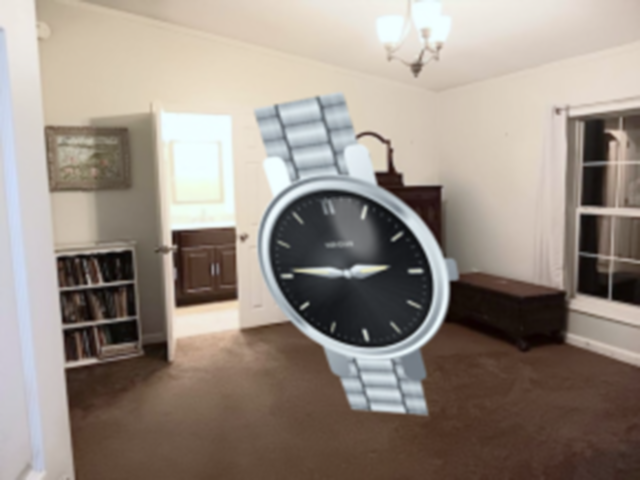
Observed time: 2:46
